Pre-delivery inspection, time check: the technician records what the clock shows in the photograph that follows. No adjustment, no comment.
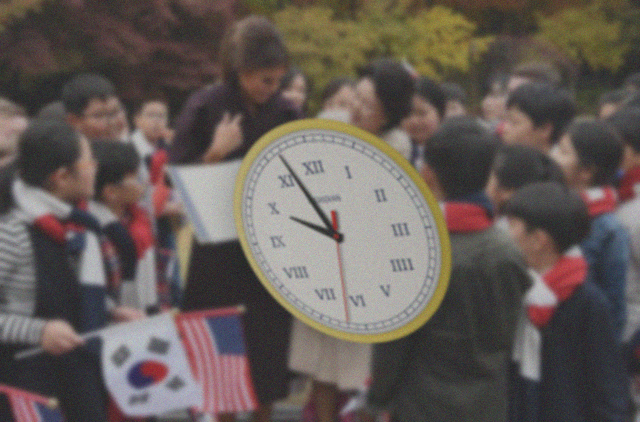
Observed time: 9:56:32
